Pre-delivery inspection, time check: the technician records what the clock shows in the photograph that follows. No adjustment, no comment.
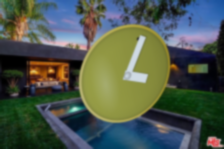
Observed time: 3:01
